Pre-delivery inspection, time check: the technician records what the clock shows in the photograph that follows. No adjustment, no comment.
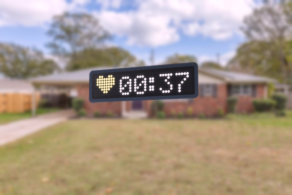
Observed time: 0:37
